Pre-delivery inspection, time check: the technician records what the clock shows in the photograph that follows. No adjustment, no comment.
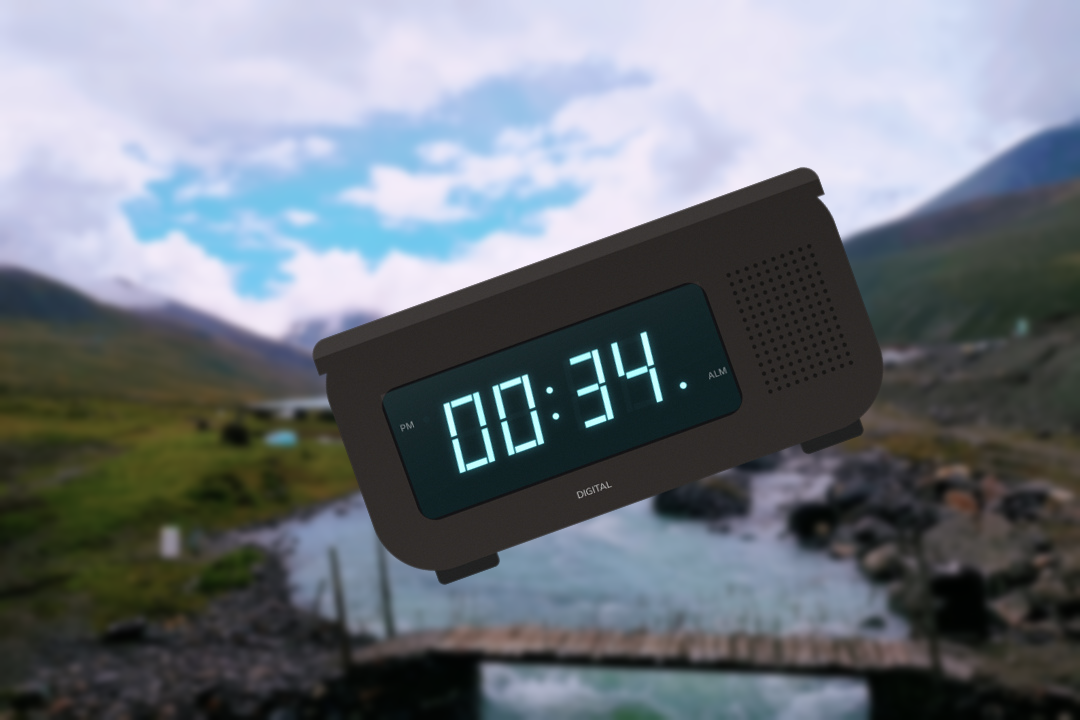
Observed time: 0:34
